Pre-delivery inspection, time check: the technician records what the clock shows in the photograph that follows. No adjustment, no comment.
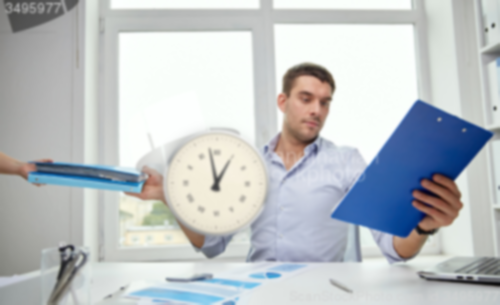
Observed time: 12:58
